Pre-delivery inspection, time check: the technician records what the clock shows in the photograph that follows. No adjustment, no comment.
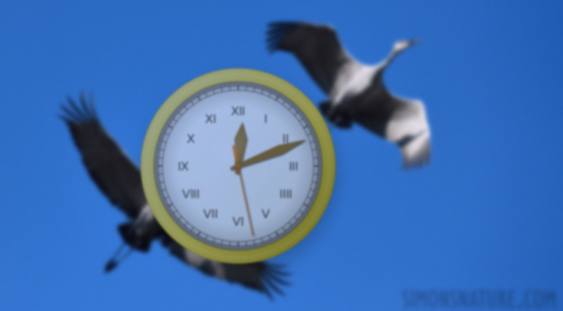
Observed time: 12:11:28
